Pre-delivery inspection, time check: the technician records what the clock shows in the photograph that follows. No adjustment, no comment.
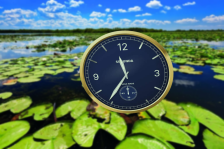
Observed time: 11:36
